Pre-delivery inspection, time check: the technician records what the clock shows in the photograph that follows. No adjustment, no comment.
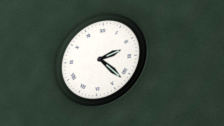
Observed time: 2:22
